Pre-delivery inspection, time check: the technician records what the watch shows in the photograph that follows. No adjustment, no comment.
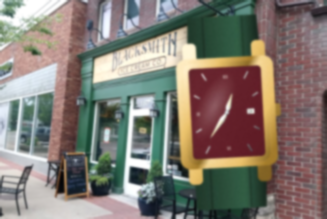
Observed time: 12:36
